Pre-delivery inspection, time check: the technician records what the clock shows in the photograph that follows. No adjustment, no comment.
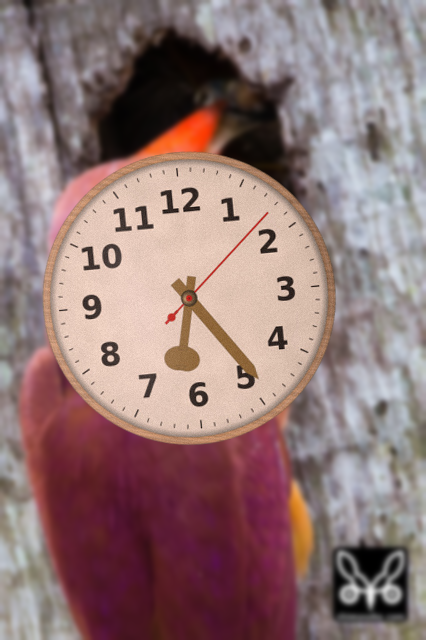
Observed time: 6:24:08
